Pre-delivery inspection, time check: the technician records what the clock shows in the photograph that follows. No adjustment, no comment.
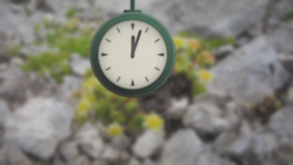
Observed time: 12:03
